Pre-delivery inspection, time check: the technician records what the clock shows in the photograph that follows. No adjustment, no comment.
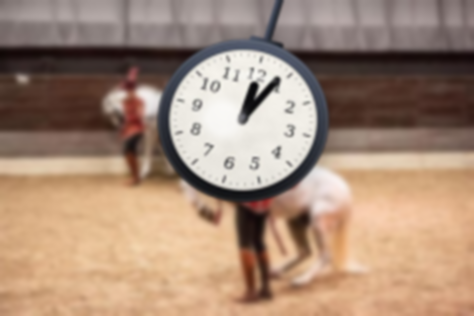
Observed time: 12:04
